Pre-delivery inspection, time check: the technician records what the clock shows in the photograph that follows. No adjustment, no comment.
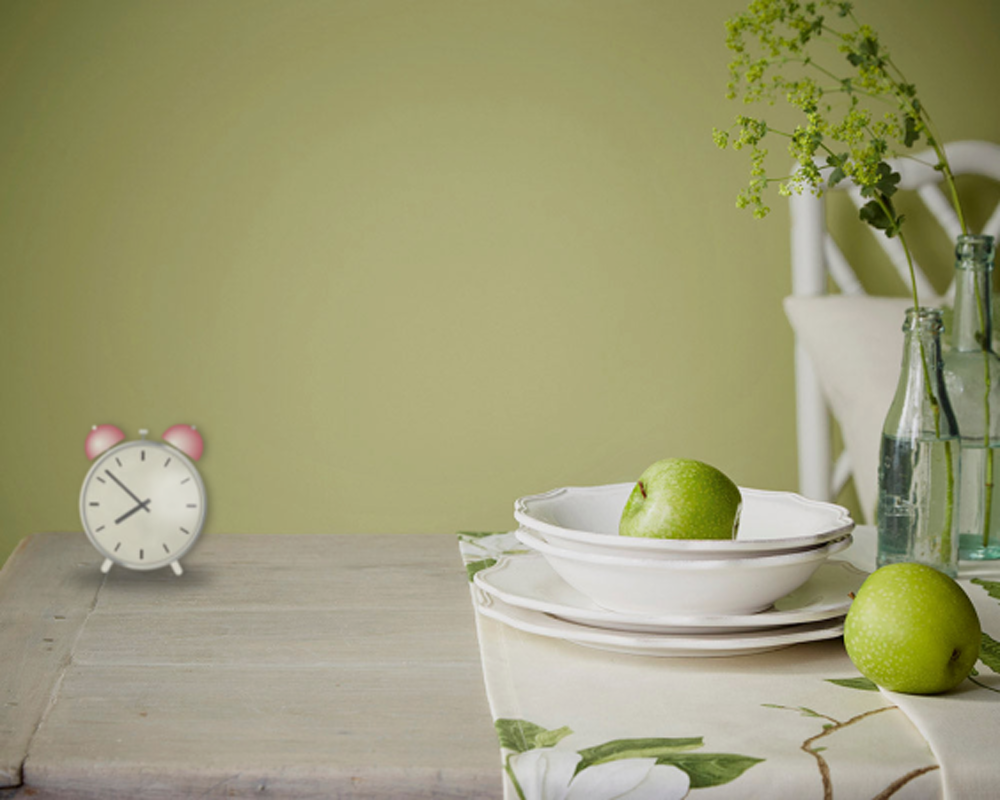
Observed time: 7:52
